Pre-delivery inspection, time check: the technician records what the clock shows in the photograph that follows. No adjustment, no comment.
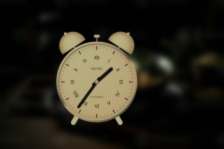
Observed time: 1:36
